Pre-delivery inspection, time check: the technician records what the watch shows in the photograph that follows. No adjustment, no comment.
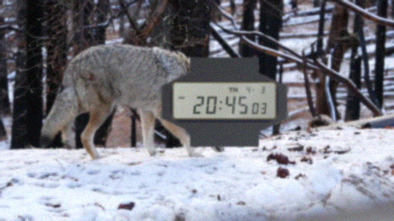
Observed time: 20:45:03
